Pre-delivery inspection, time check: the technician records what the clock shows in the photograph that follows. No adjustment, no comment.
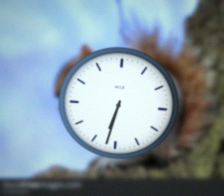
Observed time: 6:32
